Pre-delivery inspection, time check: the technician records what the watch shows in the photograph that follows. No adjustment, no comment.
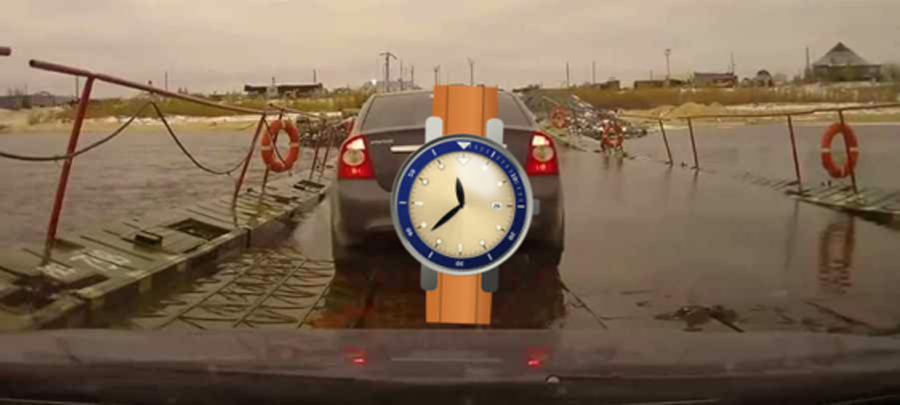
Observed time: 11:38
